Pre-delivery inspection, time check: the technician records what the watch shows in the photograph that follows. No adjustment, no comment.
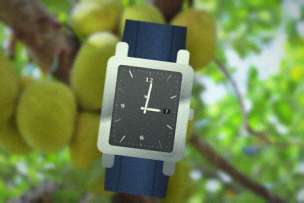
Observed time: 3:01
